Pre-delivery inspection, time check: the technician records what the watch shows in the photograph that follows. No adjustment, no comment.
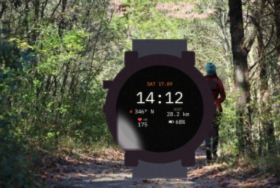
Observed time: 14:12
